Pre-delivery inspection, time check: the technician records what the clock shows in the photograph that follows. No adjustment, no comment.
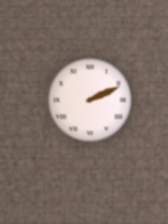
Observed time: 2:11
